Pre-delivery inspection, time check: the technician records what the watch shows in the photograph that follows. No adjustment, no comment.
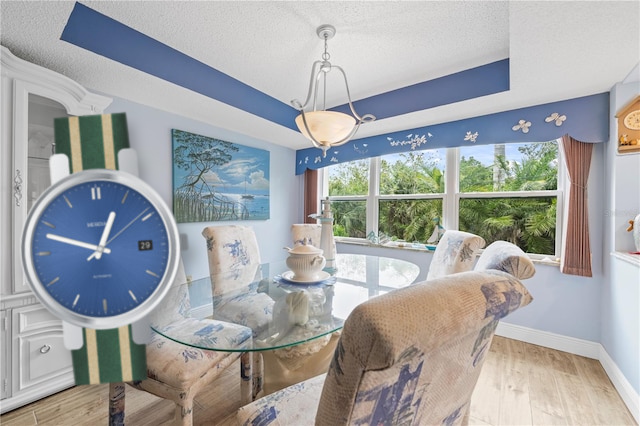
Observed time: 12:48:09
